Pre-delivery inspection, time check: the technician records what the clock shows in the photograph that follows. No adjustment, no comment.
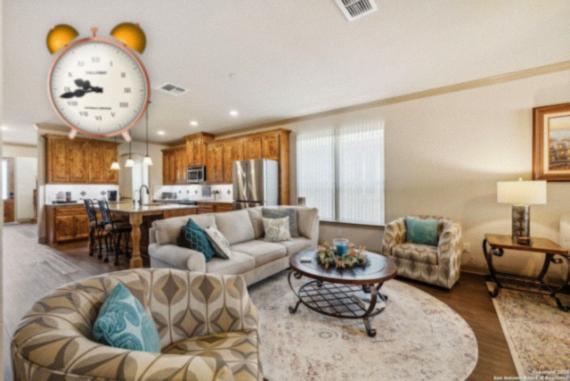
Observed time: 9:43
